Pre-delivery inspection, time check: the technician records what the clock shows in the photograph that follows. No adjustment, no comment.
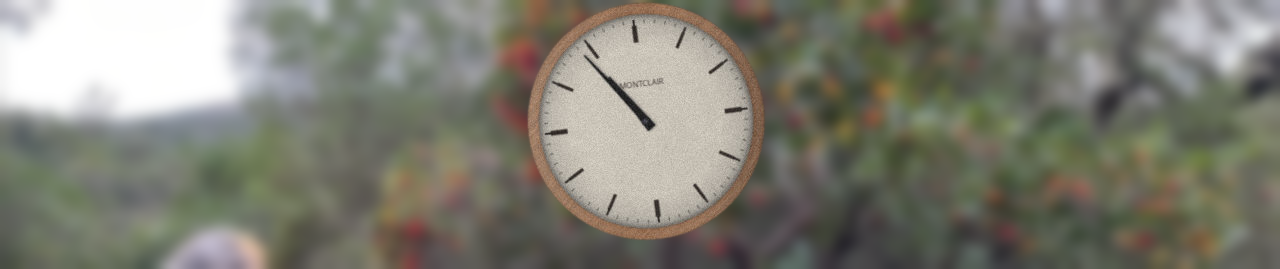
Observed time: 10:54
